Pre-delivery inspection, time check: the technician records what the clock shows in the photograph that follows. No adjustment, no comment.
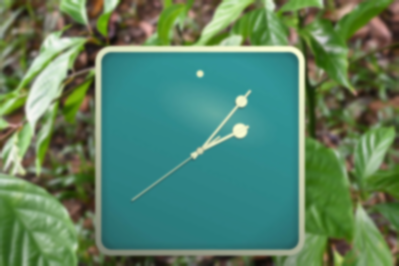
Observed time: 2:06:39
